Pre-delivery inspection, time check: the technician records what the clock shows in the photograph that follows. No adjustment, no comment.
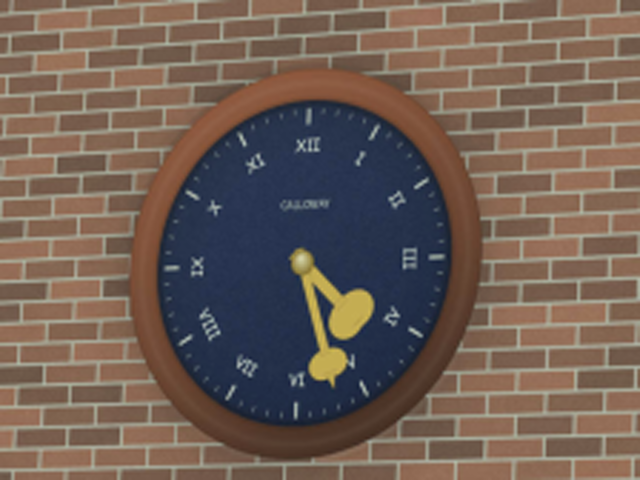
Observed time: 4:27
